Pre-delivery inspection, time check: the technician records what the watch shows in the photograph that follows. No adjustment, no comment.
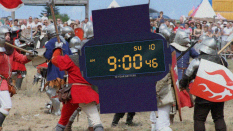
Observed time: 9:00:46
